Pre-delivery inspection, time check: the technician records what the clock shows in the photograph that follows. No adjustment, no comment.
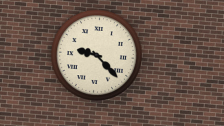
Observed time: 9:22
